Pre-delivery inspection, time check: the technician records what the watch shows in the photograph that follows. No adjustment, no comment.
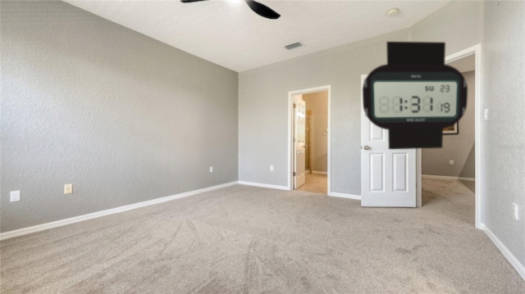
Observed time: 1:31:19
